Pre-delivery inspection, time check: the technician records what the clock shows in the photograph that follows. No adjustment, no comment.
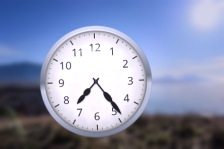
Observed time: 7:24
